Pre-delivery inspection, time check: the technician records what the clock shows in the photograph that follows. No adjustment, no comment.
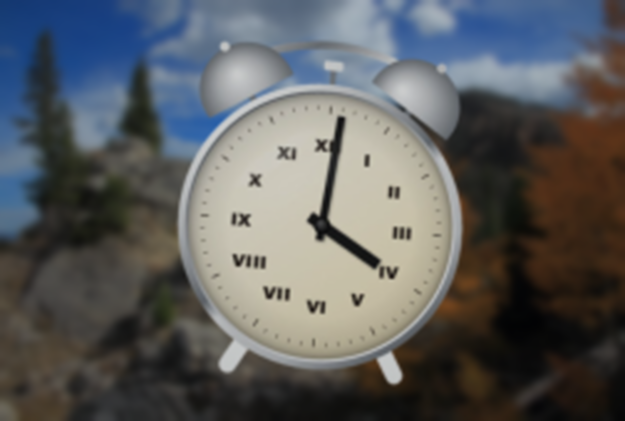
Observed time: 4:01
